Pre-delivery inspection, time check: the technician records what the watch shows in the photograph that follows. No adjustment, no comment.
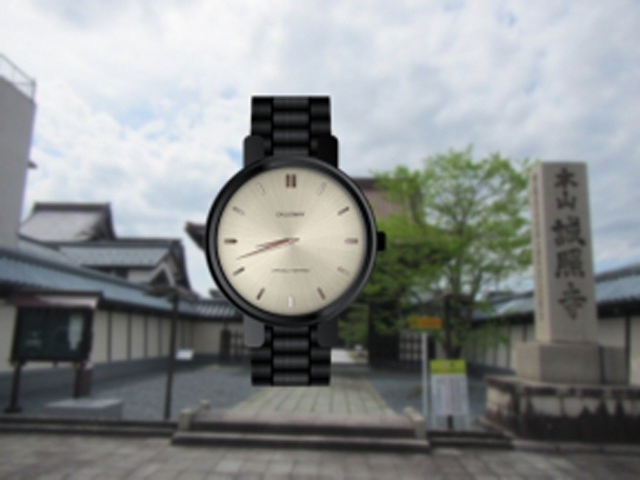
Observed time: 8:42
